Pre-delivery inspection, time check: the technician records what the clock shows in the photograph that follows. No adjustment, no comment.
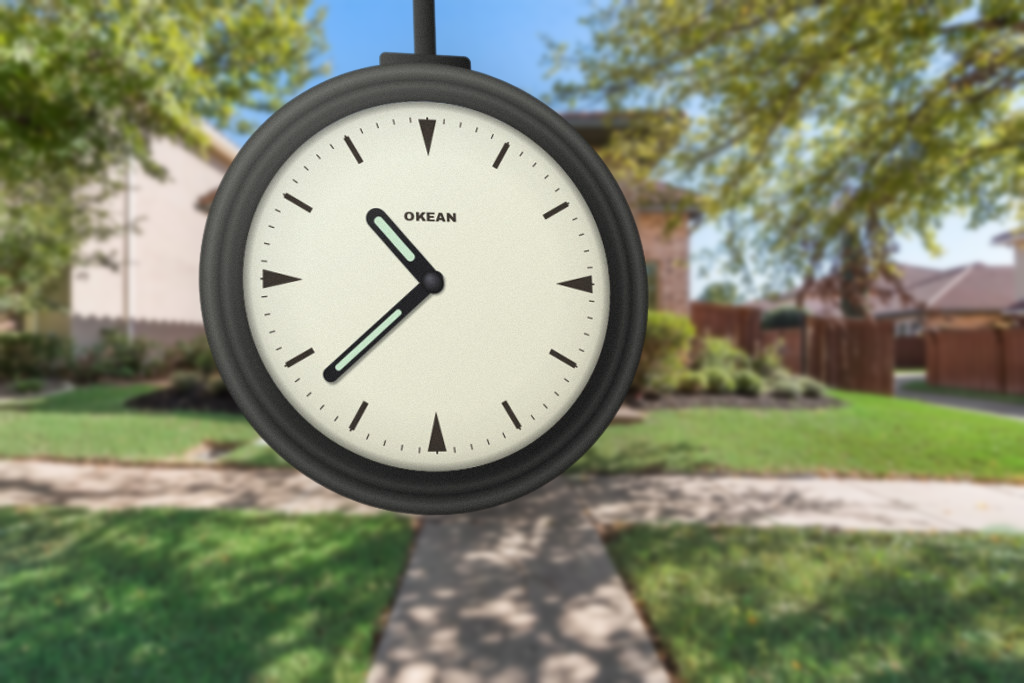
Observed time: 10:38
